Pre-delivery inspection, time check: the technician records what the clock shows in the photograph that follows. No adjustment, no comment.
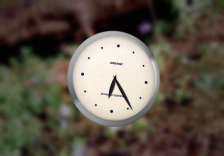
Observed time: 6:24
